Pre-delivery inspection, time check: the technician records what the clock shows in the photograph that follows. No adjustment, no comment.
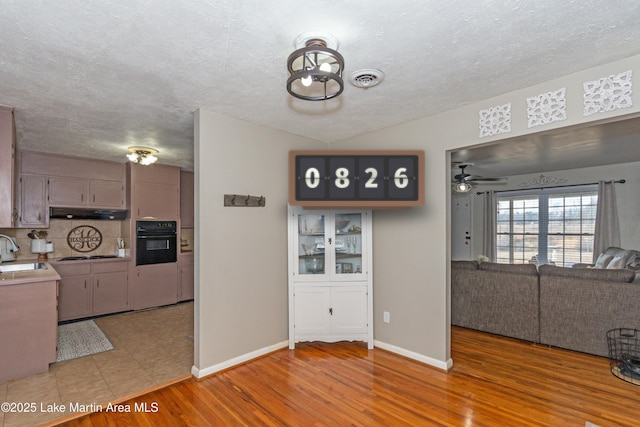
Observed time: 8:26
